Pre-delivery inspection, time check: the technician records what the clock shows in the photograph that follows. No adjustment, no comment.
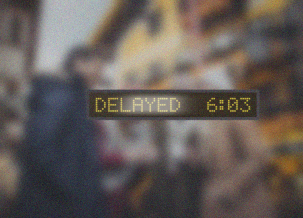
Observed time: 6:03
